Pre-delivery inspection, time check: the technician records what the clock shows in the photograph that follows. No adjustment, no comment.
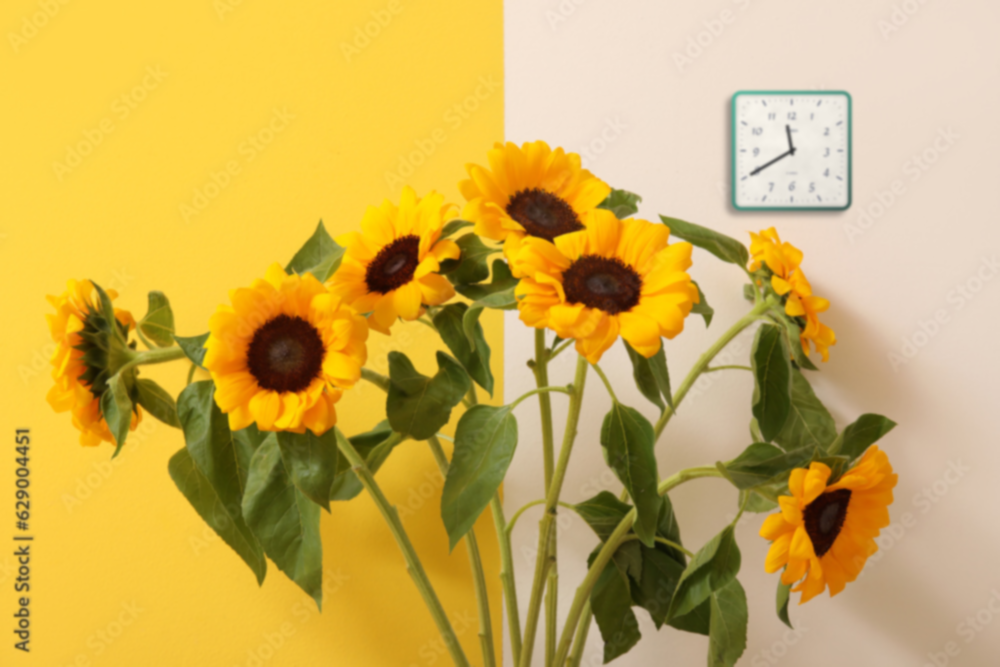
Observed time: 11:40
